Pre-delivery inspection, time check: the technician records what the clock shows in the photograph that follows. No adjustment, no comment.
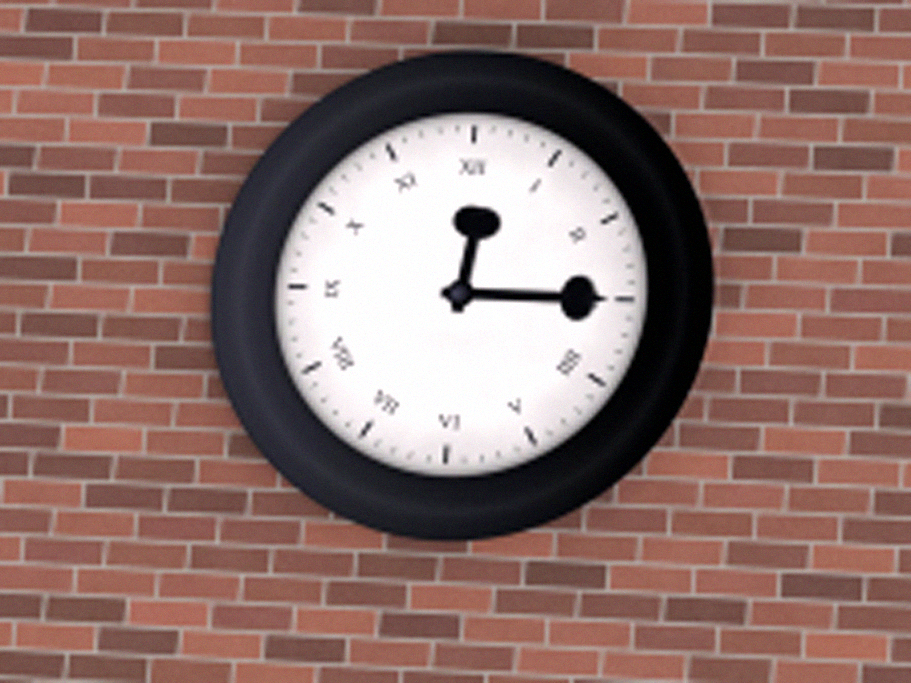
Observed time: 12:15
